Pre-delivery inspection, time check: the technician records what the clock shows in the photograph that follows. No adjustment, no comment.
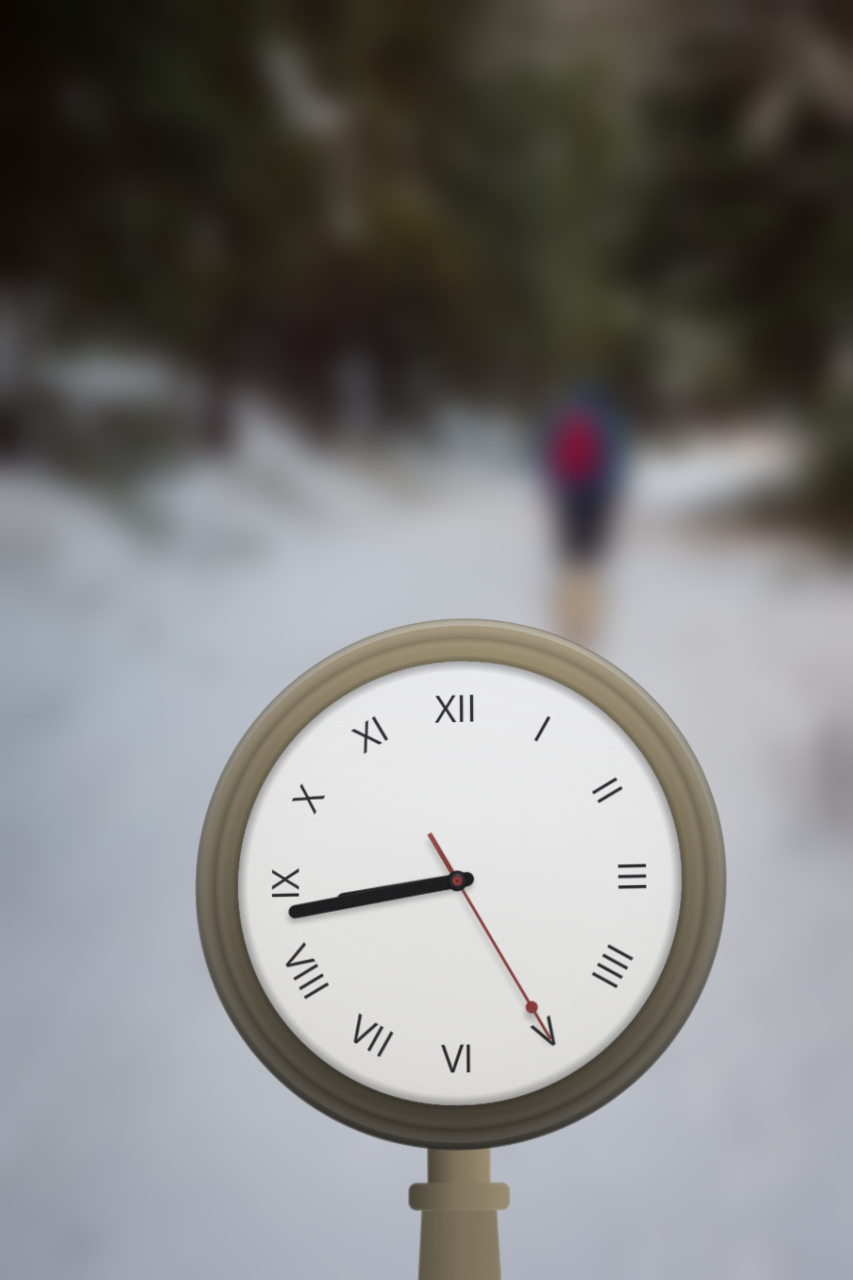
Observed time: 8:43:25
